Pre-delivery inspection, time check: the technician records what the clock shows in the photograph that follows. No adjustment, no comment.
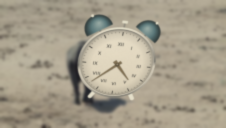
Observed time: 4:38
